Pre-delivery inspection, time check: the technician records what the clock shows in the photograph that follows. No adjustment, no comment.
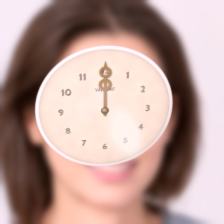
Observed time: 12:00
